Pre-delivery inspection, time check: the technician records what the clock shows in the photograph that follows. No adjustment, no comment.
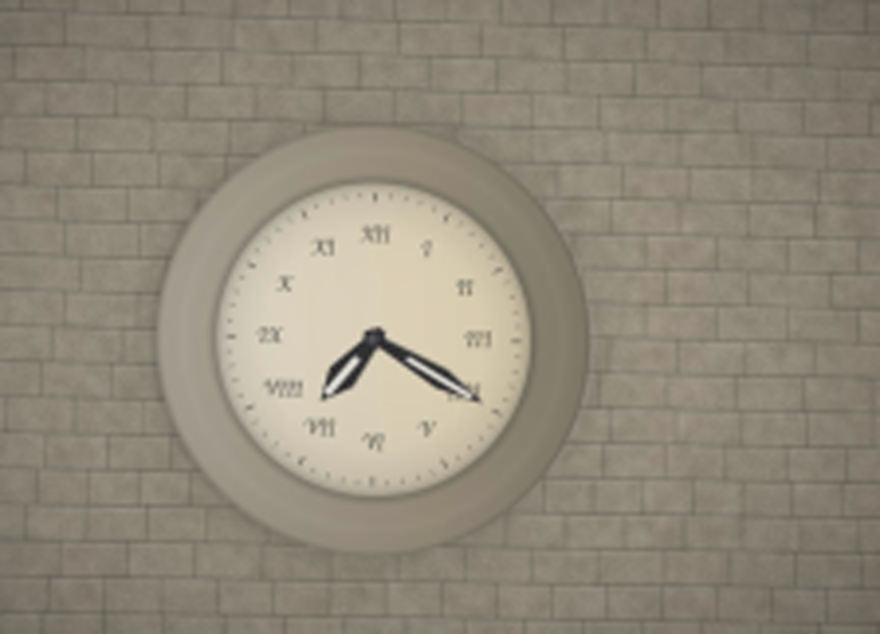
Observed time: 7:20
